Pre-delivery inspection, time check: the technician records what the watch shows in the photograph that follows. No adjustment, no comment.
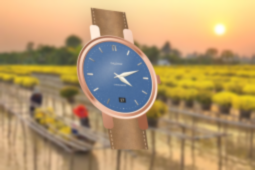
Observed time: 4:12
